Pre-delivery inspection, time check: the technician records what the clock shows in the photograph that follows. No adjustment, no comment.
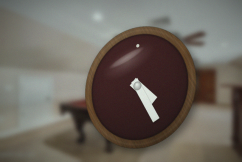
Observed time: 4:25
